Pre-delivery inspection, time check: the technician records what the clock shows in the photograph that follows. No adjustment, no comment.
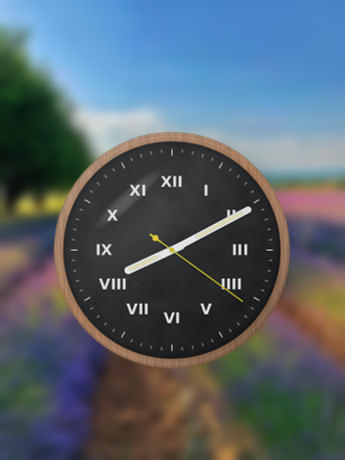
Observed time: 8:10:21
